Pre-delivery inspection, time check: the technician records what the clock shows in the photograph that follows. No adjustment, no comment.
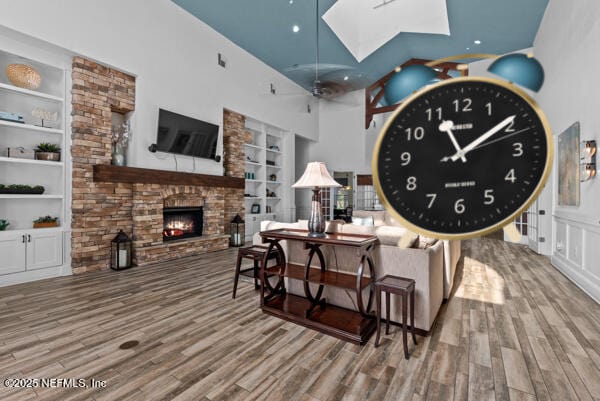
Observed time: 11:09:12
